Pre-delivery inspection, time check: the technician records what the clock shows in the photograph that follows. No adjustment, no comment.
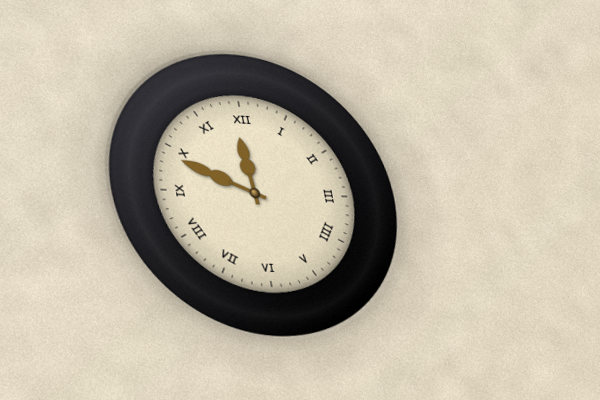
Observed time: 11:49
